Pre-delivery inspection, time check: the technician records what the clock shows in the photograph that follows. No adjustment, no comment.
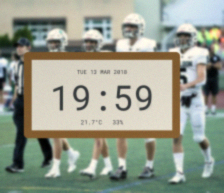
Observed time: 19:59
